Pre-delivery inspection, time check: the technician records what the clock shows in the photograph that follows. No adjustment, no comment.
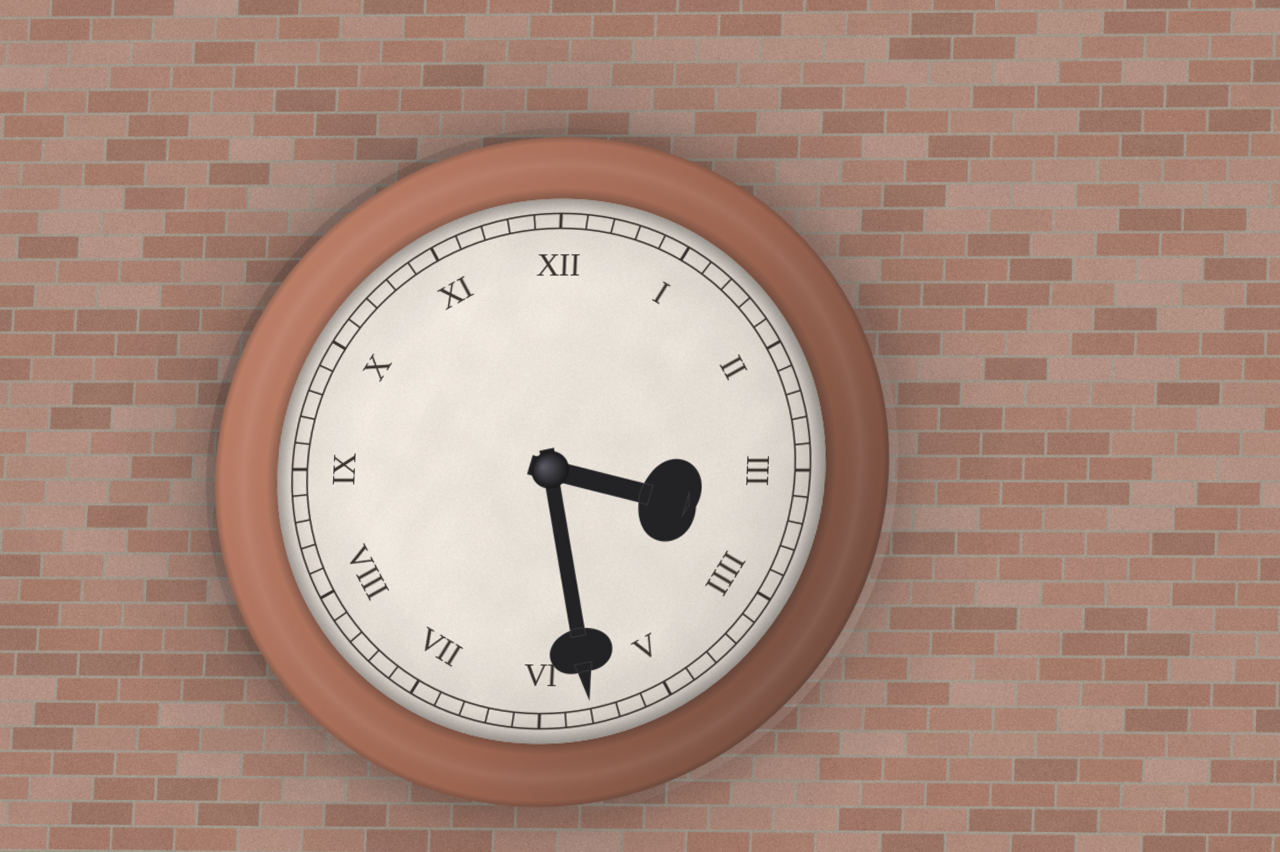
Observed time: 3:28
